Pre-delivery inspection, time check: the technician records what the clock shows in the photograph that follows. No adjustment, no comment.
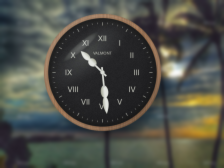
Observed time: 10:29
